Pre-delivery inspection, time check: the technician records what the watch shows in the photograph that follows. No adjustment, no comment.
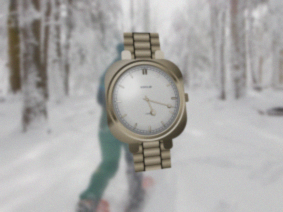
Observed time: 5:18
